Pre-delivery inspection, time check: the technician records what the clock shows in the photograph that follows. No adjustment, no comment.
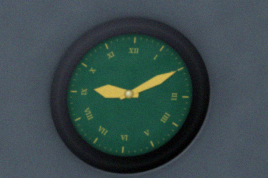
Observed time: 9:10
